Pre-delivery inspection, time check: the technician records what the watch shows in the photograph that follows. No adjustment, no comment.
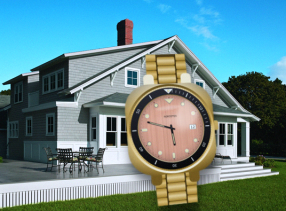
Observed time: 5:48
